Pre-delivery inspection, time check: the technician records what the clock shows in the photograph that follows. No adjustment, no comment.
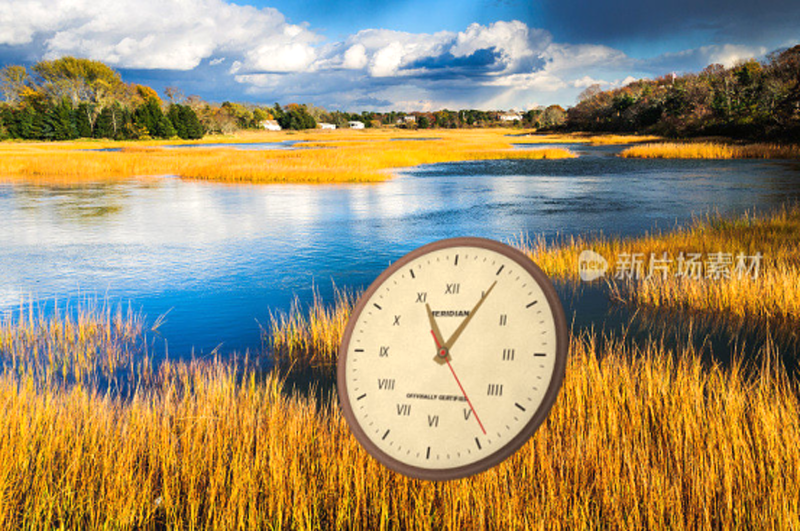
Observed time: 11:05:24
